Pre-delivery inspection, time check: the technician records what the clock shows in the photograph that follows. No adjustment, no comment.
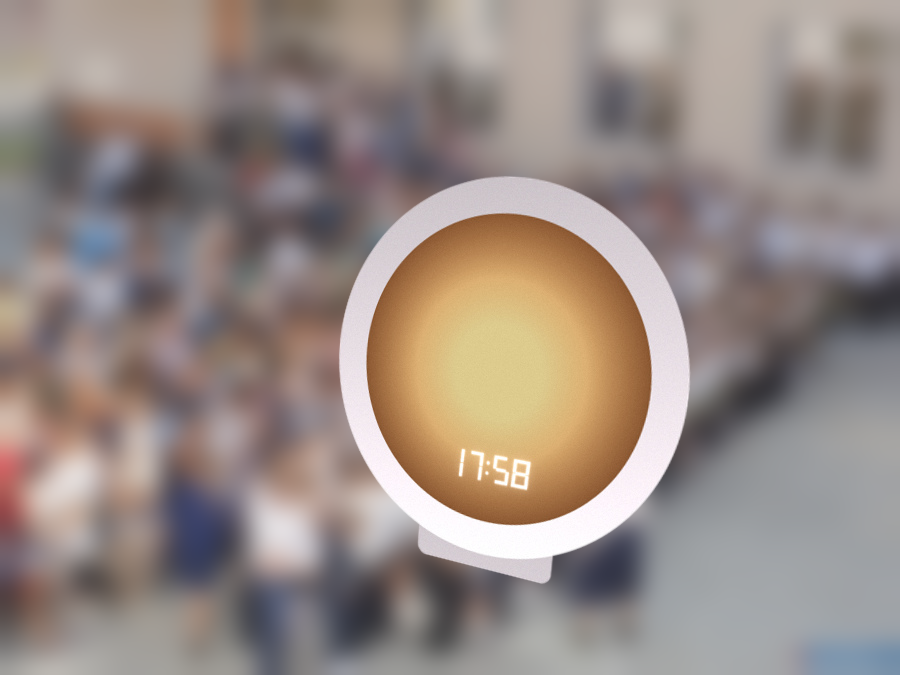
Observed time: 17:58
